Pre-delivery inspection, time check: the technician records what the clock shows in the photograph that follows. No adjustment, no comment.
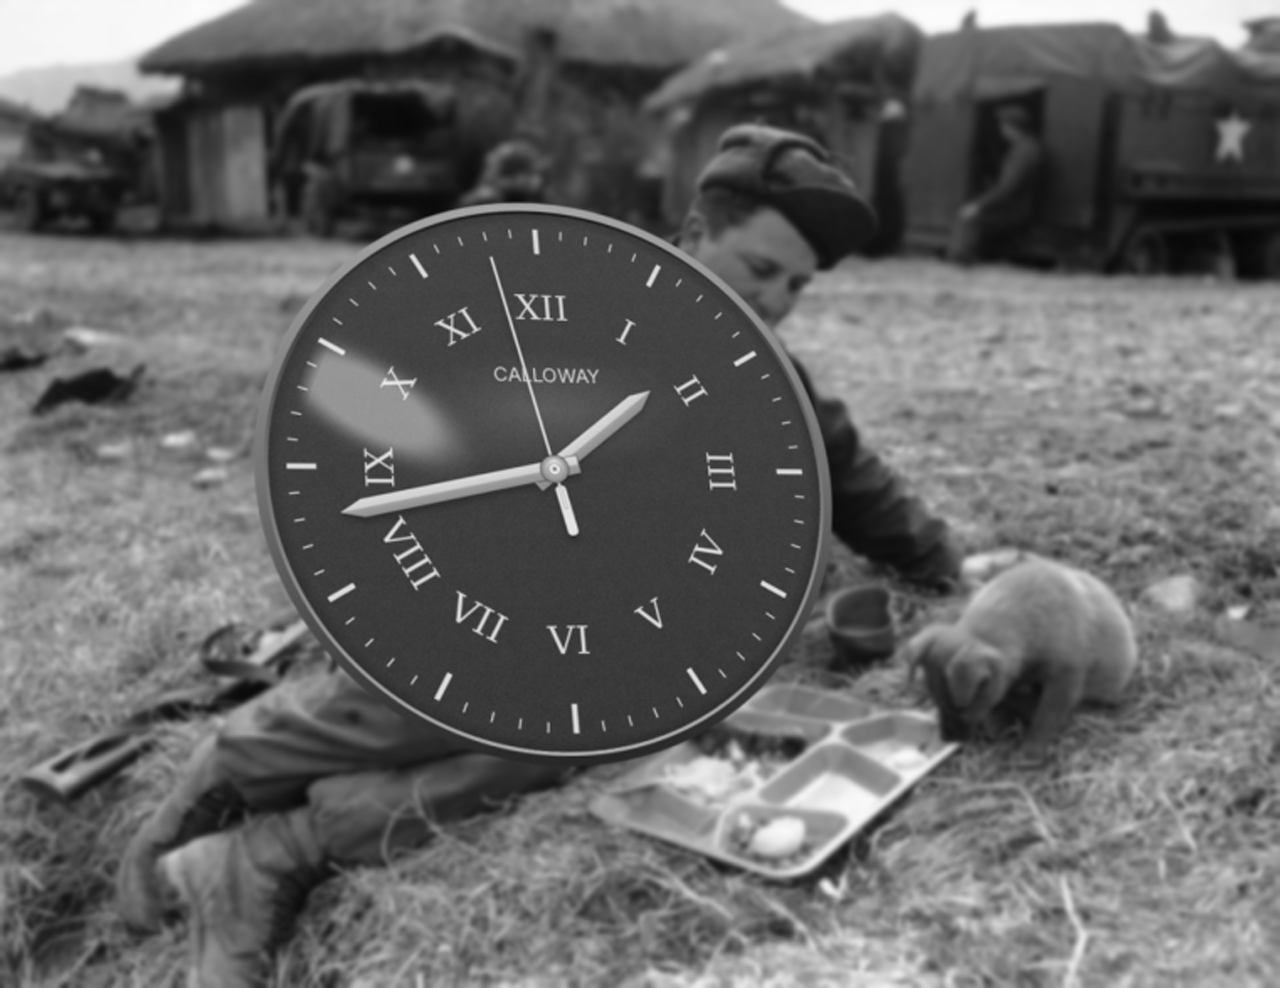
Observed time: 1:42:58
